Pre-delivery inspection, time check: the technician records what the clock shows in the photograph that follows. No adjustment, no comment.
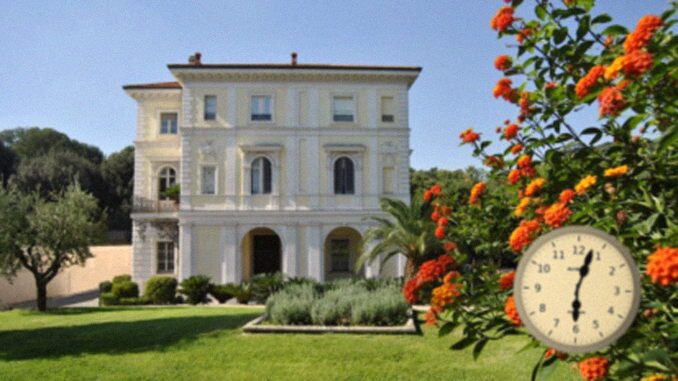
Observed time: 6:03
